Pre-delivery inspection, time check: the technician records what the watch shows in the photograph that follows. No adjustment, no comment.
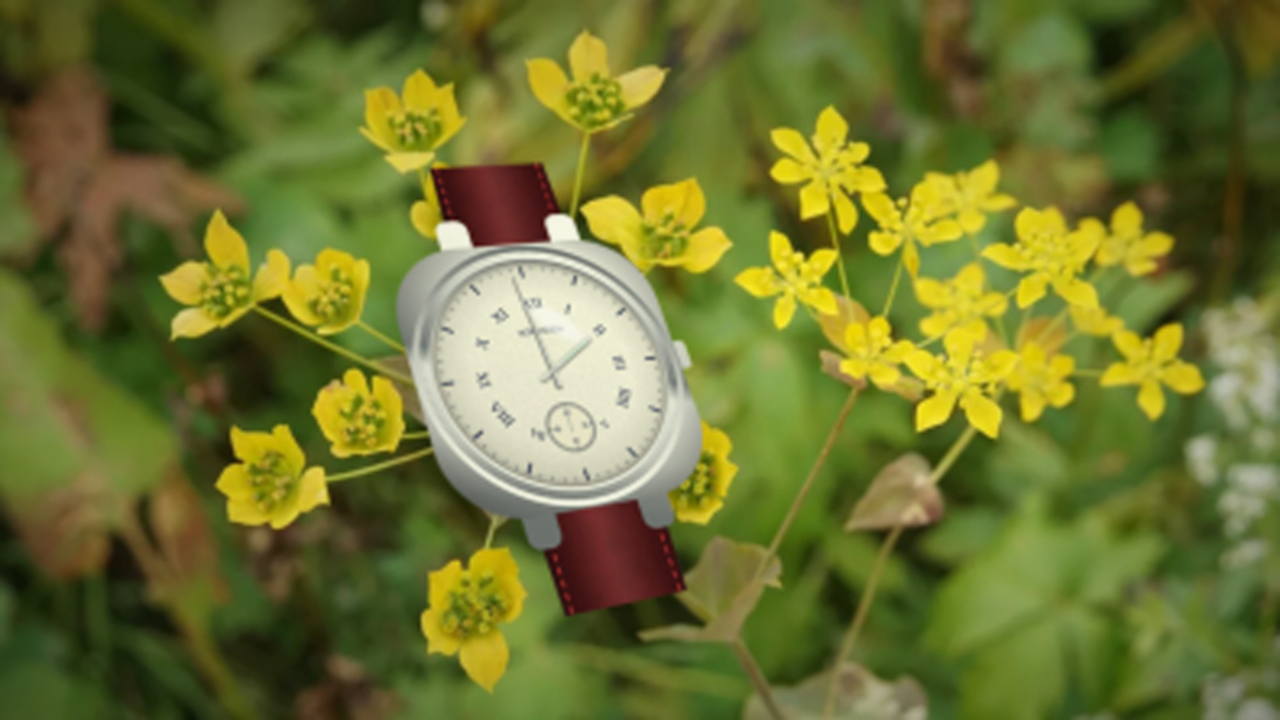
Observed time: 1:59
